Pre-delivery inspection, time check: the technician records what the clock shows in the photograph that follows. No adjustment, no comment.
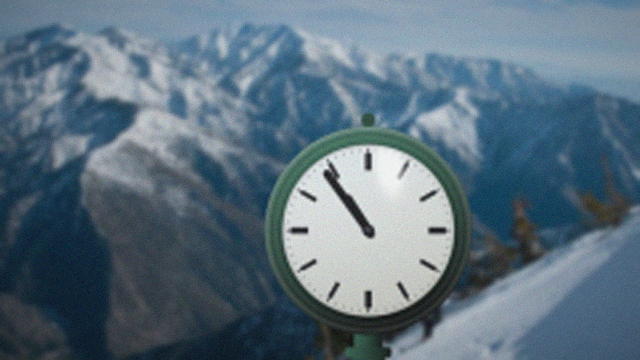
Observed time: 10:54
